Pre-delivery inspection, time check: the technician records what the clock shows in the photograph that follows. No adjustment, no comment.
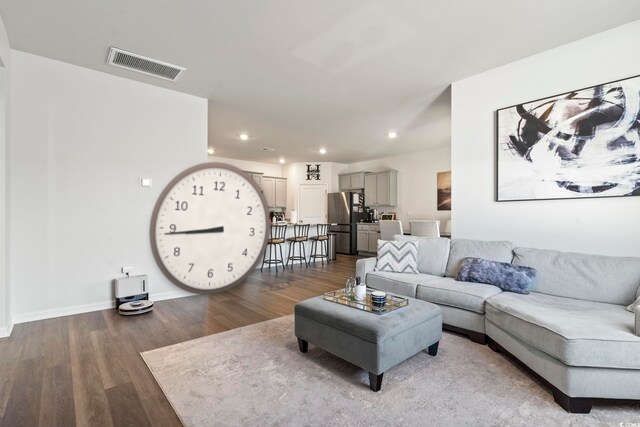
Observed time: 8:44
